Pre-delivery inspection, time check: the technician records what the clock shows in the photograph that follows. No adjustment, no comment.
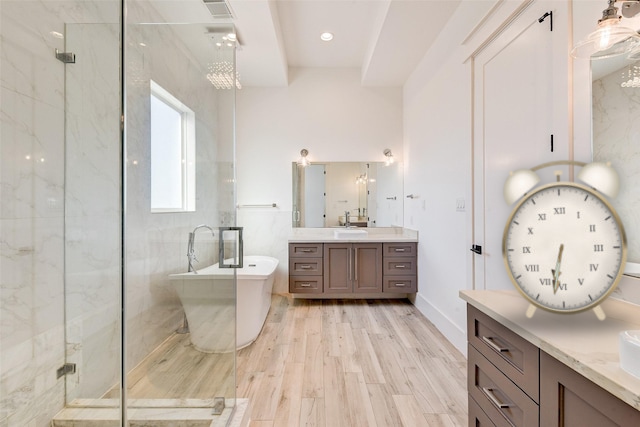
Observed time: 6:32
